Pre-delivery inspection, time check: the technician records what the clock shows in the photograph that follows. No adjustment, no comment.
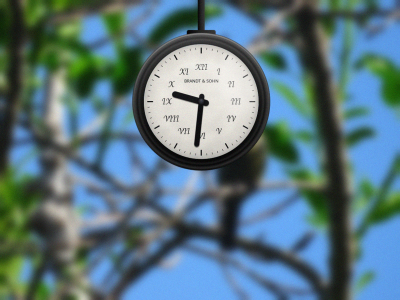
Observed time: 9:31
